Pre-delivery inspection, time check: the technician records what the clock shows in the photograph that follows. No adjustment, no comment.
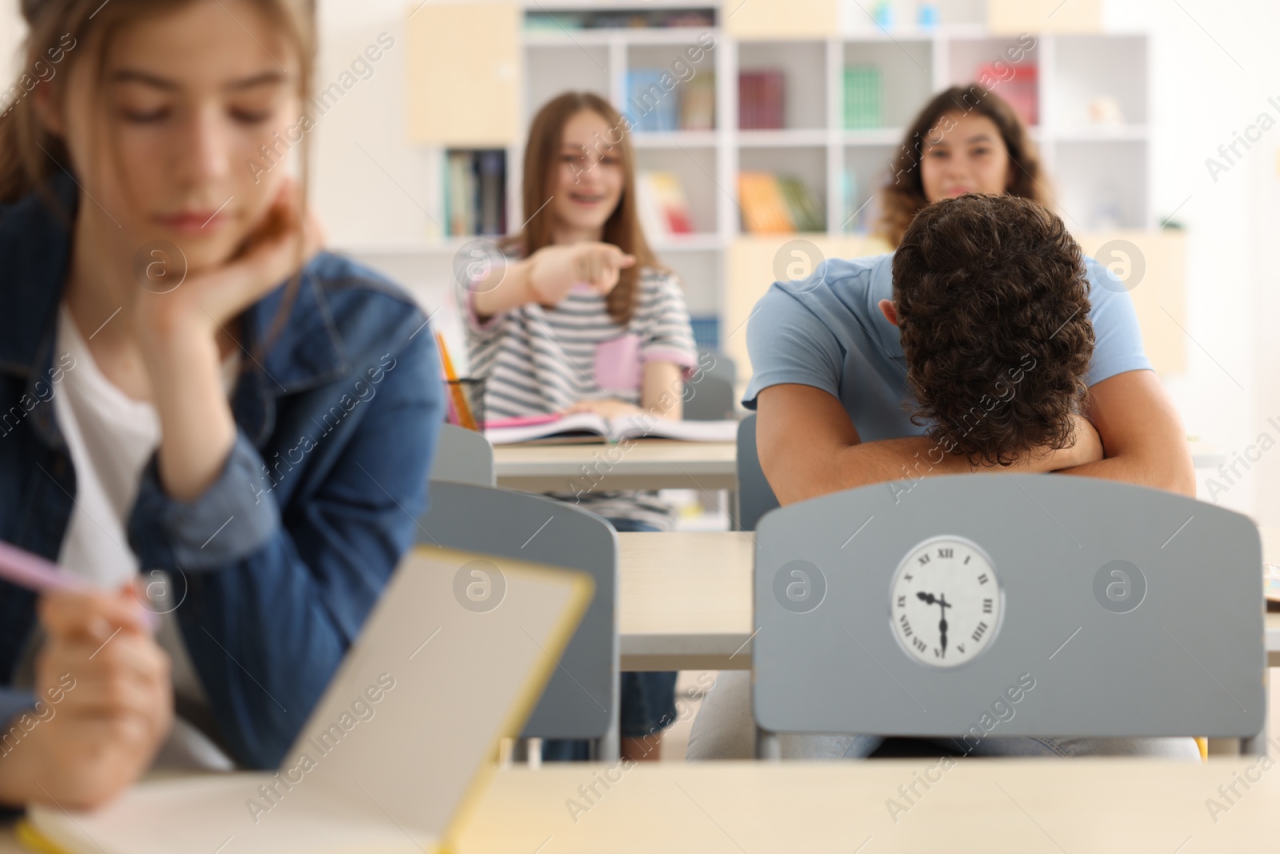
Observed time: 9:29
